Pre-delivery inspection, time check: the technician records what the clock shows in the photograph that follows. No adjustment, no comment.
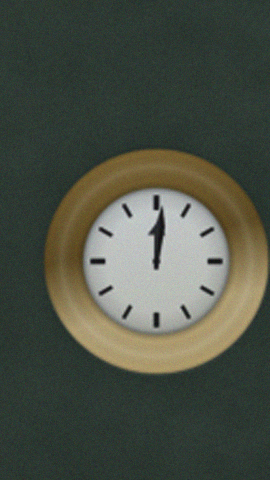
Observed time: 12:01
